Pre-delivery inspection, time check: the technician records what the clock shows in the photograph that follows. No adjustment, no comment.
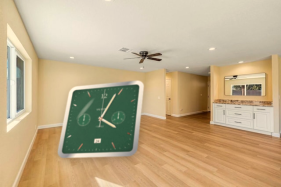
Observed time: 4:04
